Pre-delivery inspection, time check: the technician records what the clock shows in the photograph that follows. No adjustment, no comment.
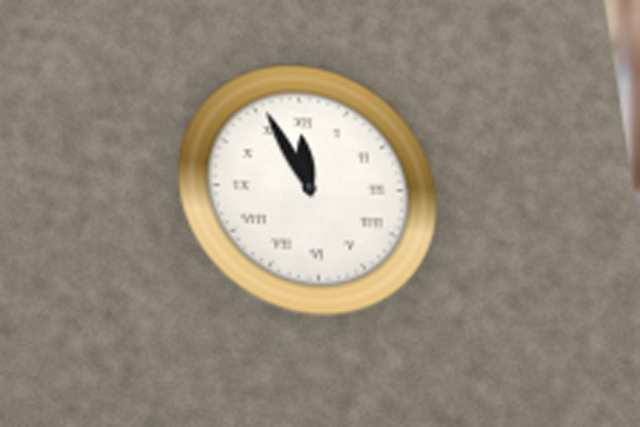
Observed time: 11:56
